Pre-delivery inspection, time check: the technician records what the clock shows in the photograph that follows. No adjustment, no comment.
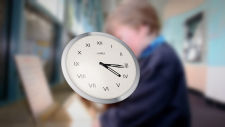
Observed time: 4:16
